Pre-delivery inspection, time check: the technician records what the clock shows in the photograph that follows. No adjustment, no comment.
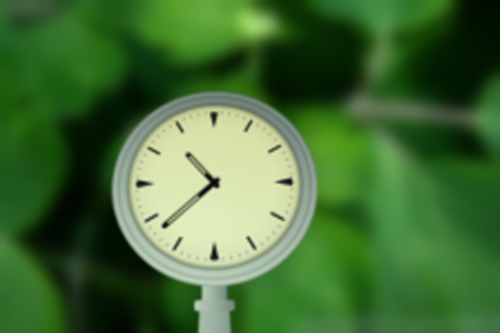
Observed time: 10:38
